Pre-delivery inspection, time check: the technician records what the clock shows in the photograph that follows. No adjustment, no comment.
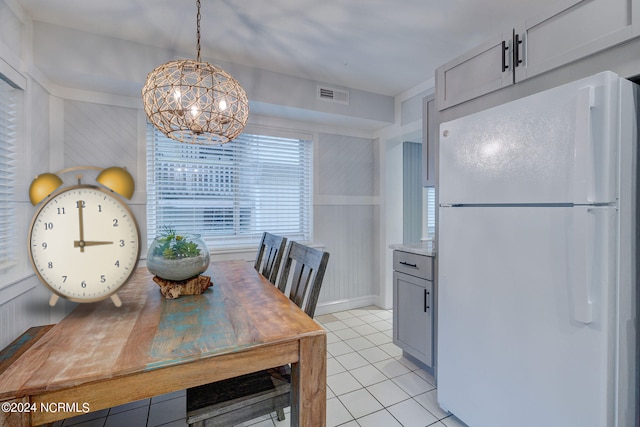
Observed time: 3:00
